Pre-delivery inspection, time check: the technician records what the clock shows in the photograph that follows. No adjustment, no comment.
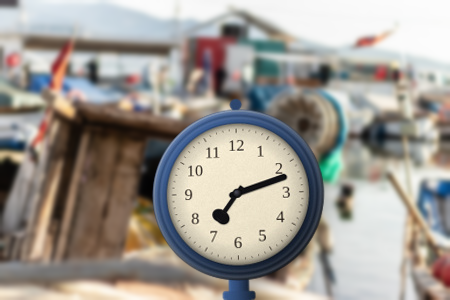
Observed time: 7:12
